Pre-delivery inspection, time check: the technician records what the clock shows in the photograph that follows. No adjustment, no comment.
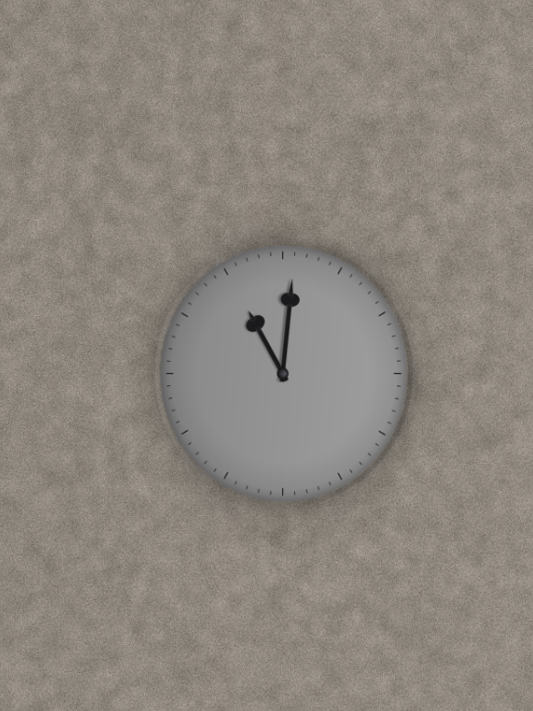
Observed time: 11:01
